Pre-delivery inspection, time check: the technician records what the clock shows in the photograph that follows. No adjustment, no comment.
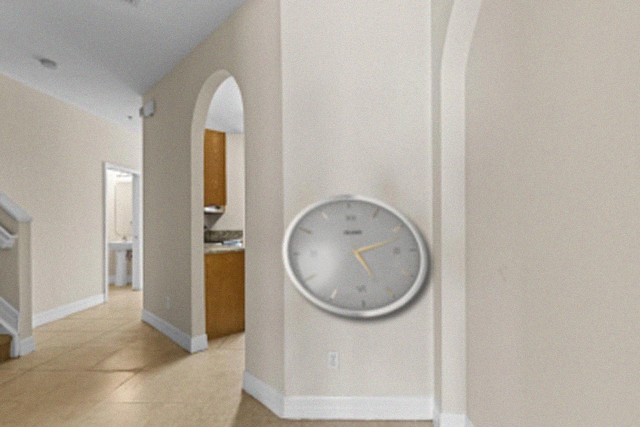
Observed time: 5:12
